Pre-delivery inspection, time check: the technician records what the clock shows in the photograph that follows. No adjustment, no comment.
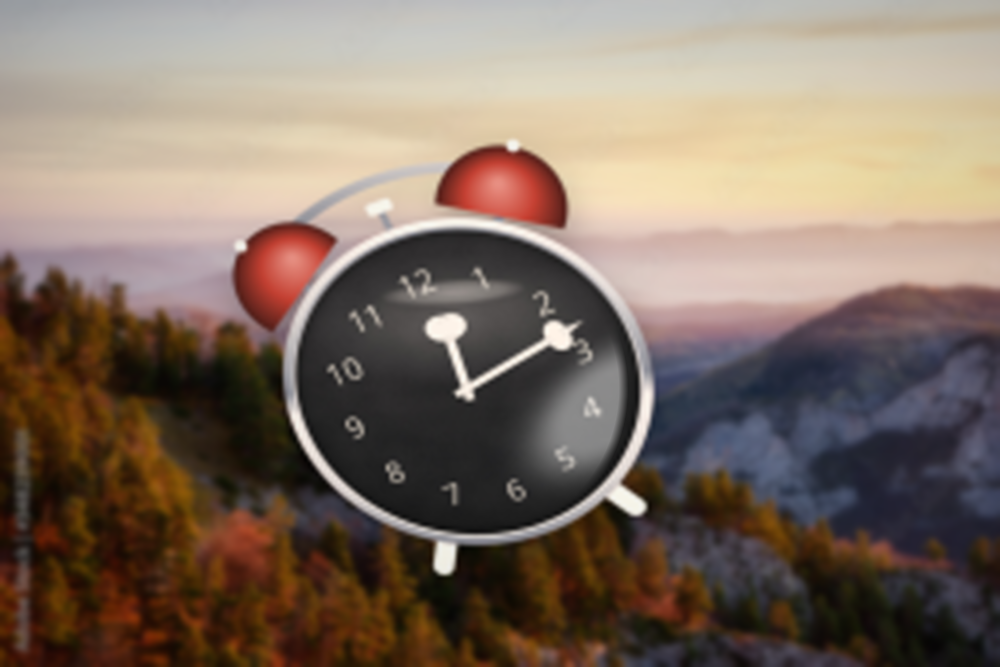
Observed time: 12:13
